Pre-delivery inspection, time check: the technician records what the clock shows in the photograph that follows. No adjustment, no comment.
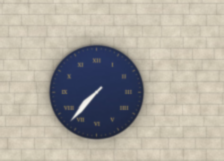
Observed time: 7:37
